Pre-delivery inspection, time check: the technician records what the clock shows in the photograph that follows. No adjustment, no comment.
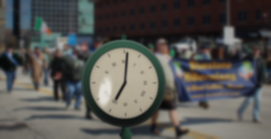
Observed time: 7:01
